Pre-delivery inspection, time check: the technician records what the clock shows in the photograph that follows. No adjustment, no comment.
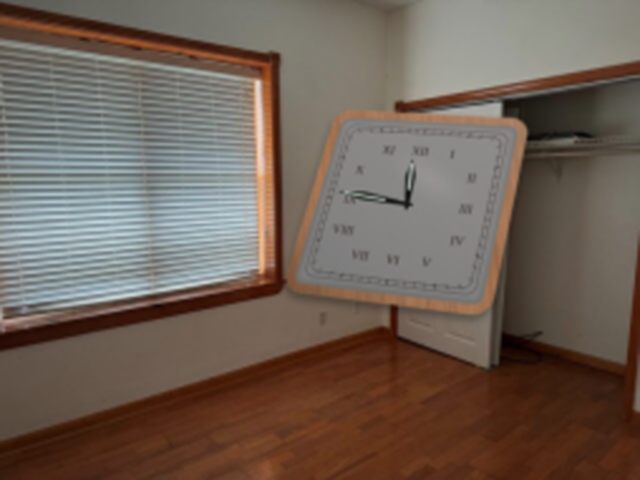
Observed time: 11:46
